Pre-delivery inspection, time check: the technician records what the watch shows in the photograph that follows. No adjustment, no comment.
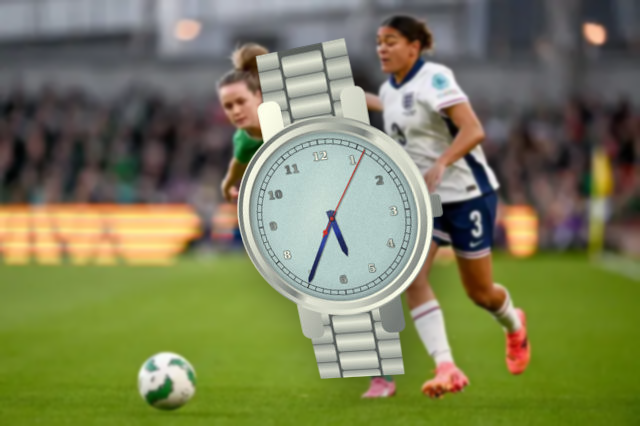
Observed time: 5:35:06
